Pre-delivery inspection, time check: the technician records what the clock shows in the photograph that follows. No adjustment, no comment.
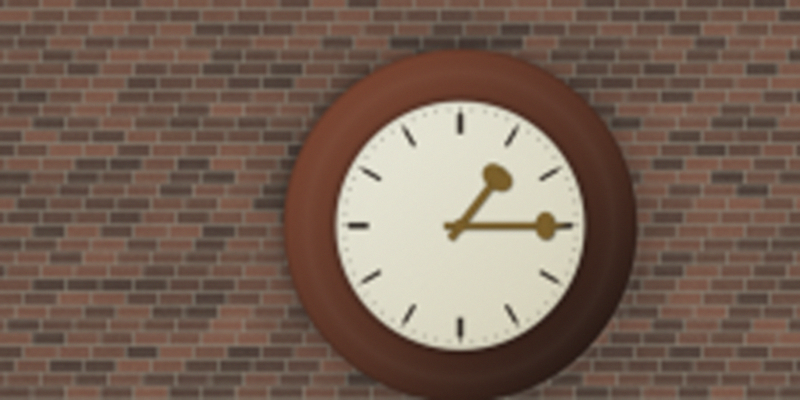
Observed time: 1:15
